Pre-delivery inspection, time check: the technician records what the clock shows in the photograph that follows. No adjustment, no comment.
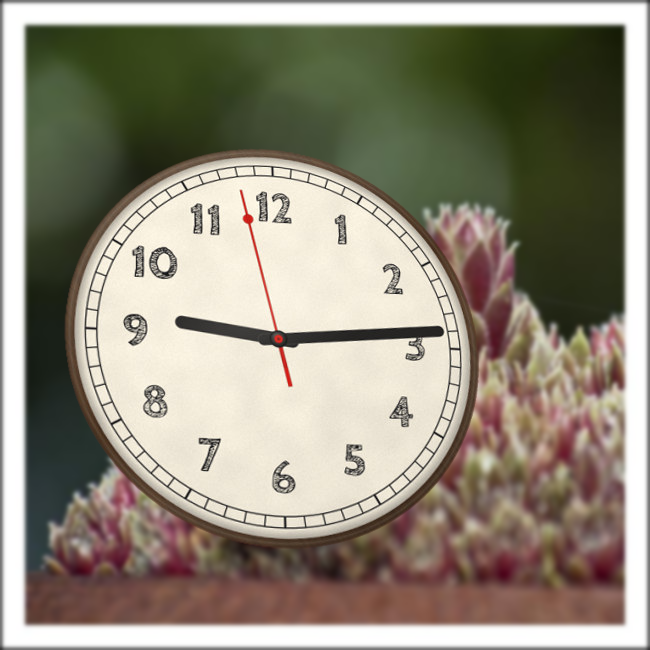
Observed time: 9:13:58
